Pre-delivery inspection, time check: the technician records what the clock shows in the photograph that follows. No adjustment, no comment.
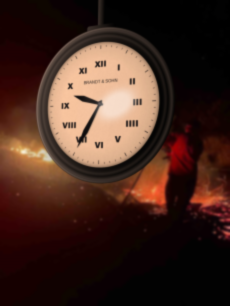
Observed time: 9:35
